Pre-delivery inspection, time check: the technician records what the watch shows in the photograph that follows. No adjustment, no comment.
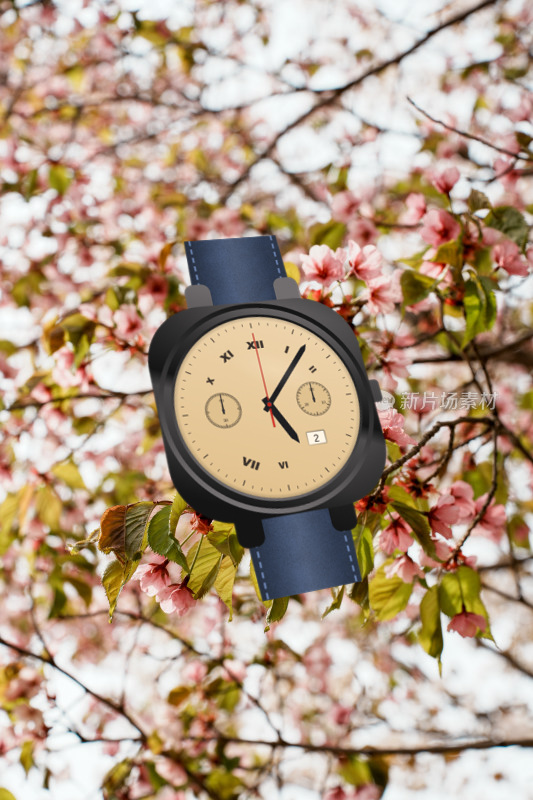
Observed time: 5:07
